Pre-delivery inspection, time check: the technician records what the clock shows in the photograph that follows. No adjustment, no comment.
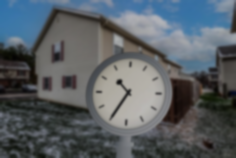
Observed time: 10:35
